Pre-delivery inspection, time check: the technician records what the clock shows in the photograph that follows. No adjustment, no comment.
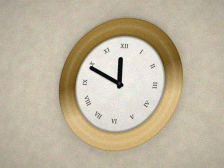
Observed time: 11:49
